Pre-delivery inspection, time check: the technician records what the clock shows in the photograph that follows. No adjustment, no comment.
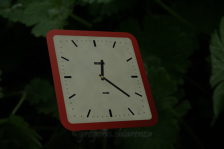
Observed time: 12:22
